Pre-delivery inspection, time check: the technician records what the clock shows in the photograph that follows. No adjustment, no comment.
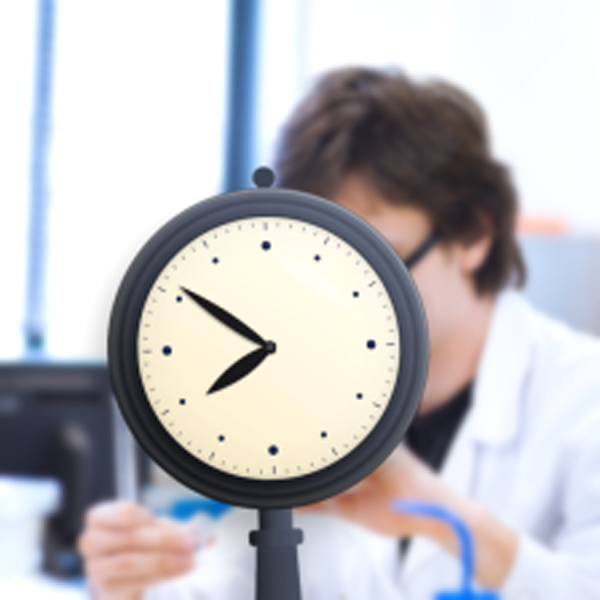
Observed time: 7:51
